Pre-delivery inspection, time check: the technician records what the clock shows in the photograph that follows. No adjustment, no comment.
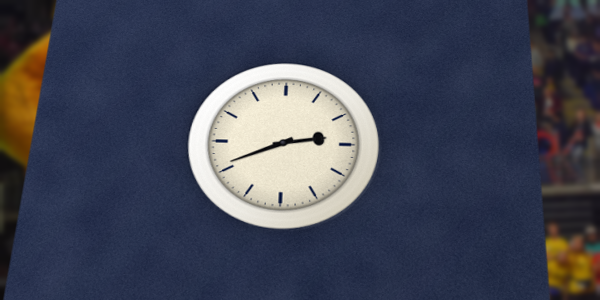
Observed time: 2:41
